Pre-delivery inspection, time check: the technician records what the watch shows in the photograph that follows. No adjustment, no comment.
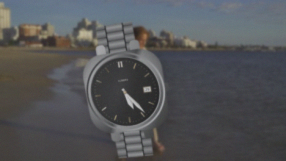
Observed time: 5:24
